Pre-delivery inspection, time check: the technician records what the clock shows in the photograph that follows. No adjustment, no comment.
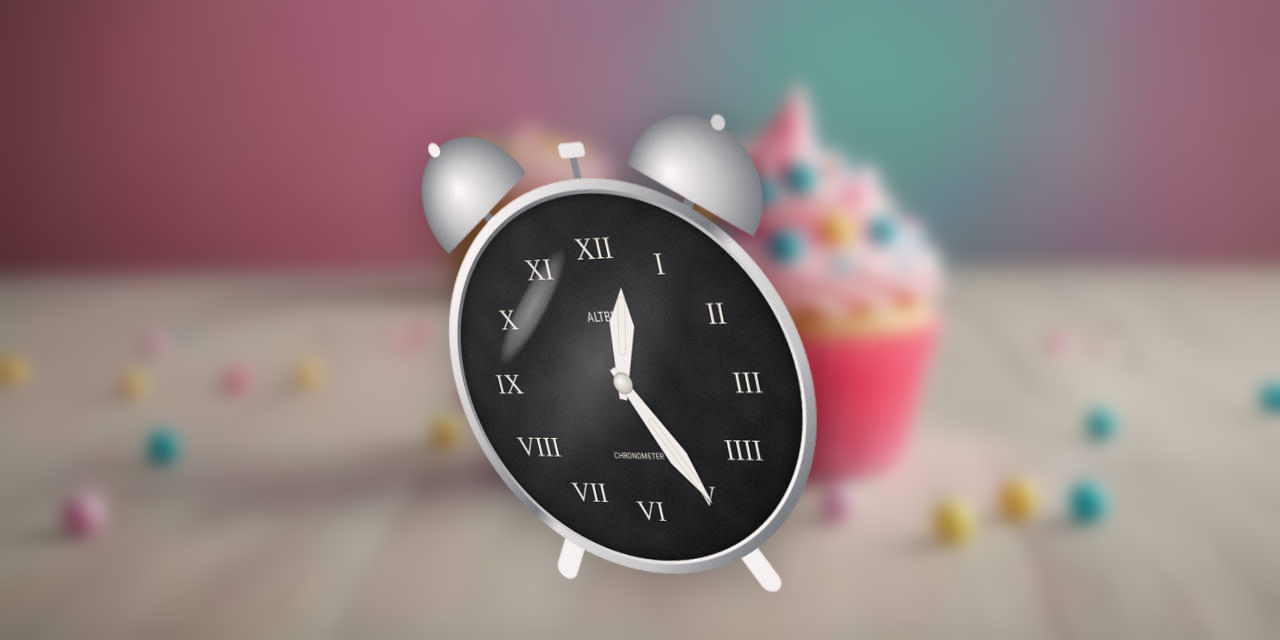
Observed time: 12:25
